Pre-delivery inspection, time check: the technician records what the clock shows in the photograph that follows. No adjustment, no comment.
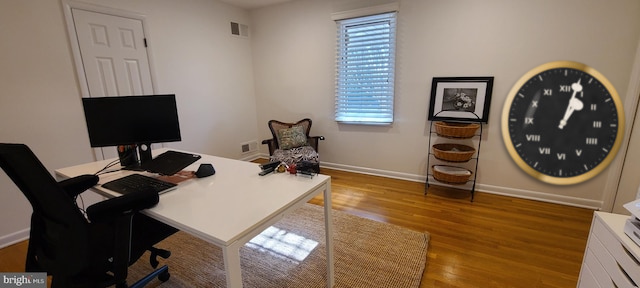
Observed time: 1:03
